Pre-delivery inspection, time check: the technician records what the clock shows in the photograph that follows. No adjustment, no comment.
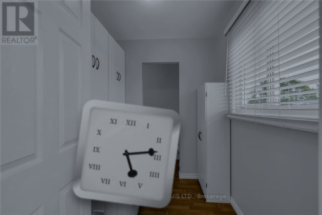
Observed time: 5:13
